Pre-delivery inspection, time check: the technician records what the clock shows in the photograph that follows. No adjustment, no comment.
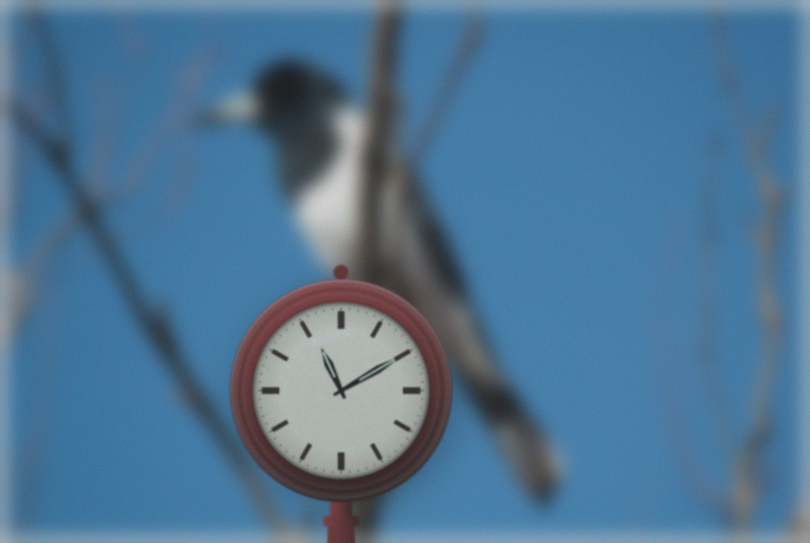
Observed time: 11:10
